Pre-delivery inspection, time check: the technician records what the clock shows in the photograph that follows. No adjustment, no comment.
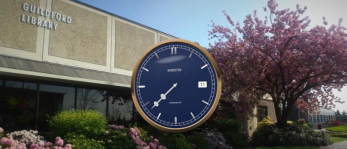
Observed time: 7:38
